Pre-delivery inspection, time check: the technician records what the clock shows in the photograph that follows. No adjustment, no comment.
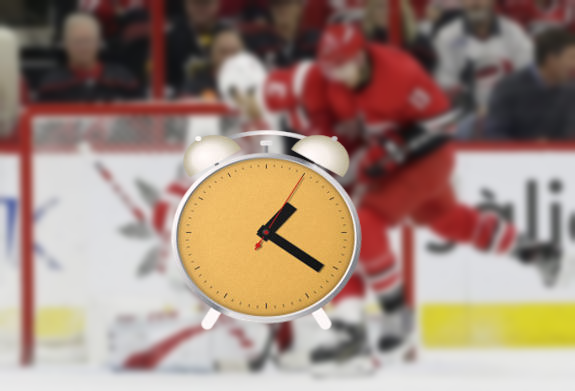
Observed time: 1:21:05
